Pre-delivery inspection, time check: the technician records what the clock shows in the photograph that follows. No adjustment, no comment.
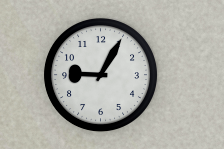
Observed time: 9:05
